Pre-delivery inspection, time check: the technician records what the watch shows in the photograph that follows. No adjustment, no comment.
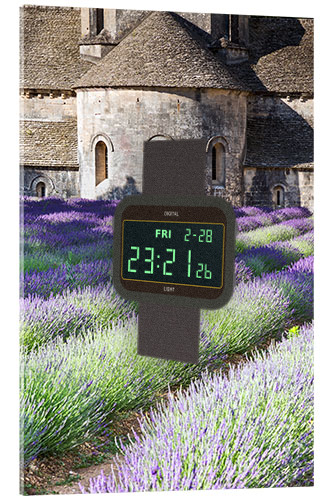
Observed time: 23:21:26
